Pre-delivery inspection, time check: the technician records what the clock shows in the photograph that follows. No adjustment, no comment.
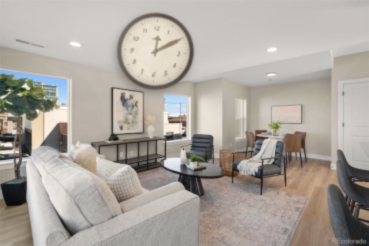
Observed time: 12:10
